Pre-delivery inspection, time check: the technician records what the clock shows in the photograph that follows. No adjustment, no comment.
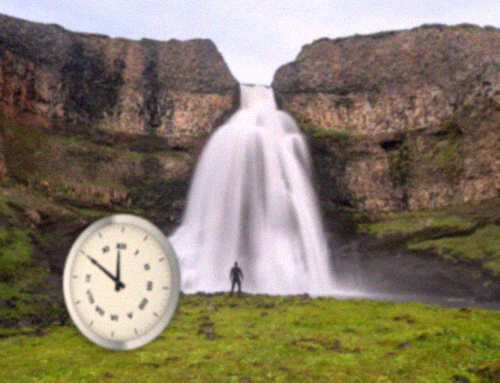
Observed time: 11:50
